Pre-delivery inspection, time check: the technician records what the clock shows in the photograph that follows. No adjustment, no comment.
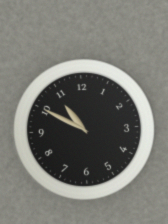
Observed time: 10:50
